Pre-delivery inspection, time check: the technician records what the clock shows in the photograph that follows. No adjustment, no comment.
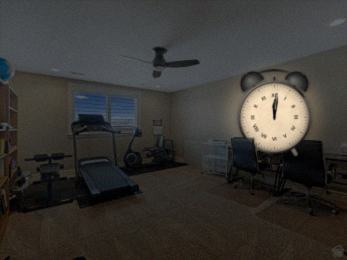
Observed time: 12:01
